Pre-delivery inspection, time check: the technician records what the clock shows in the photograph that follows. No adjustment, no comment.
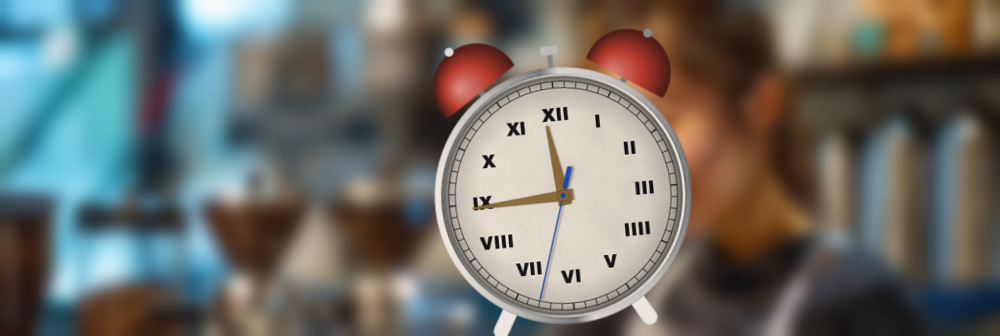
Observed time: 11:44:33
